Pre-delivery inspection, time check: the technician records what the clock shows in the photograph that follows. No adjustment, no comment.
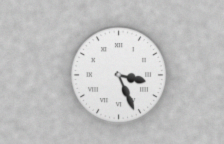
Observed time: 3:26
